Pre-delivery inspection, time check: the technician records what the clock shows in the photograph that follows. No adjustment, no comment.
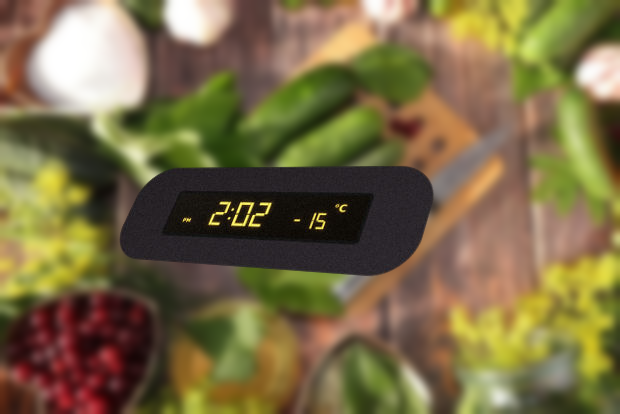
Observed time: 2:02
